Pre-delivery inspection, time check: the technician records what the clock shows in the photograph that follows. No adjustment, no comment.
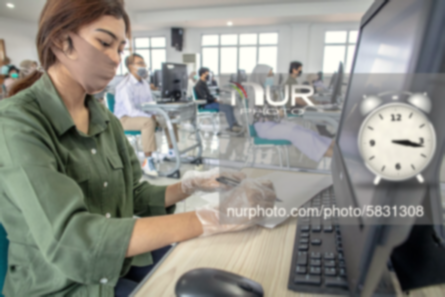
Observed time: 3:17
